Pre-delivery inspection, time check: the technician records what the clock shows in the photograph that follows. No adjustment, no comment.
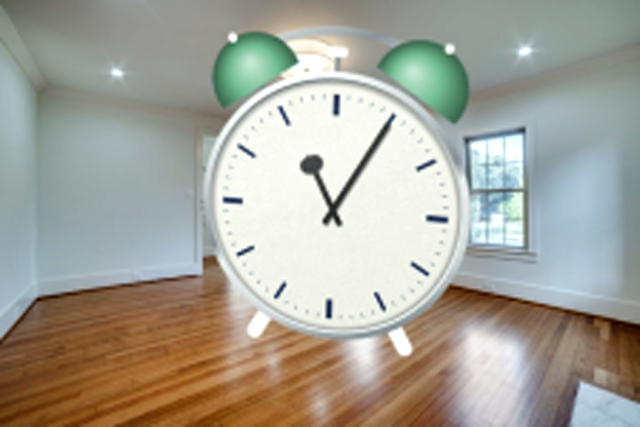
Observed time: 11:05
